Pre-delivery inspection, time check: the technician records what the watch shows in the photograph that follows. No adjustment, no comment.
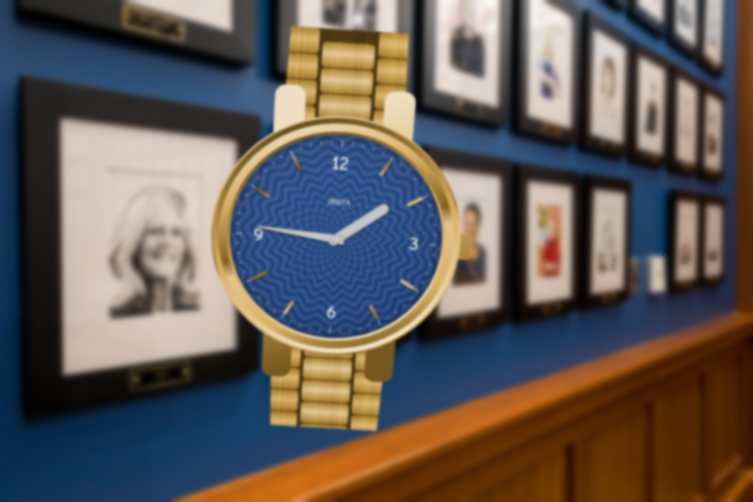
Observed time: 1:46
